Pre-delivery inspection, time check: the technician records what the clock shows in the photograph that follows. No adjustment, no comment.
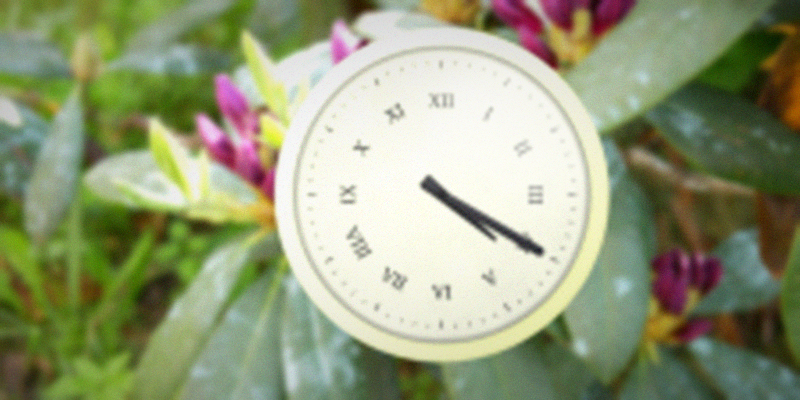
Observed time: 4:20
